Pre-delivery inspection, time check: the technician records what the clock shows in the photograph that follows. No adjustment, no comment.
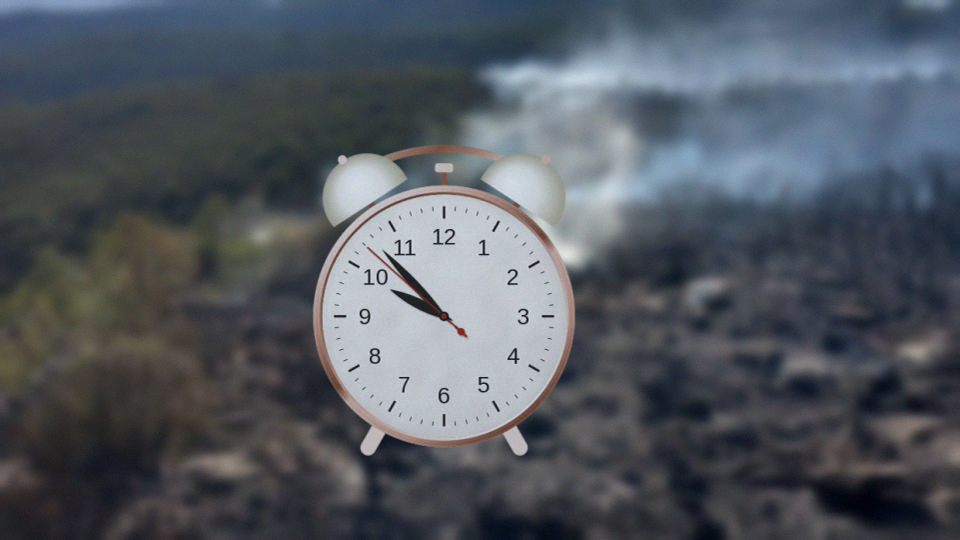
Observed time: 9:52:52
